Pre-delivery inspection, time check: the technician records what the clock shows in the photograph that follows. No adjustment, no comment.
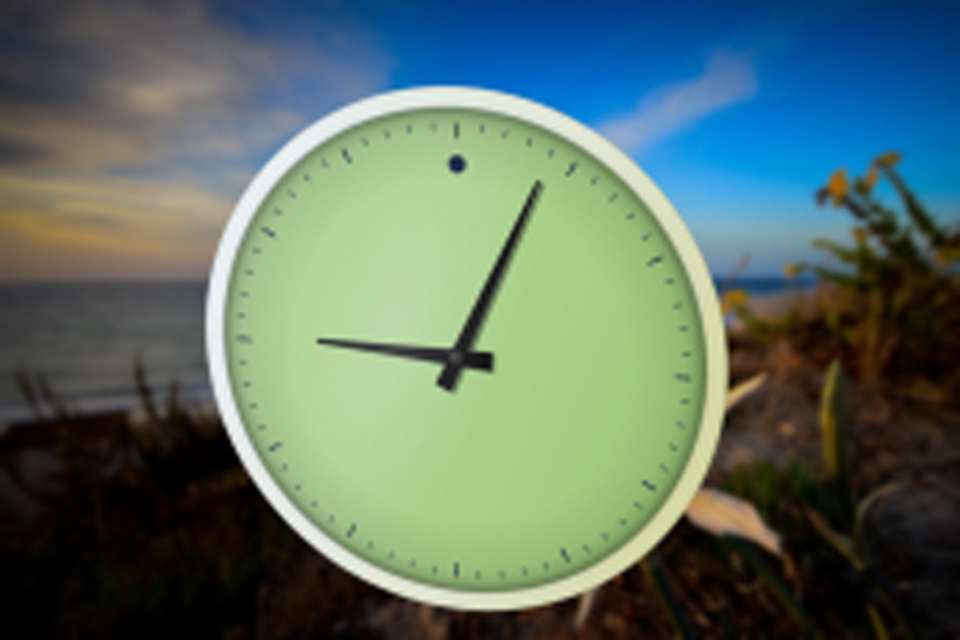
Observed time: 9:04
